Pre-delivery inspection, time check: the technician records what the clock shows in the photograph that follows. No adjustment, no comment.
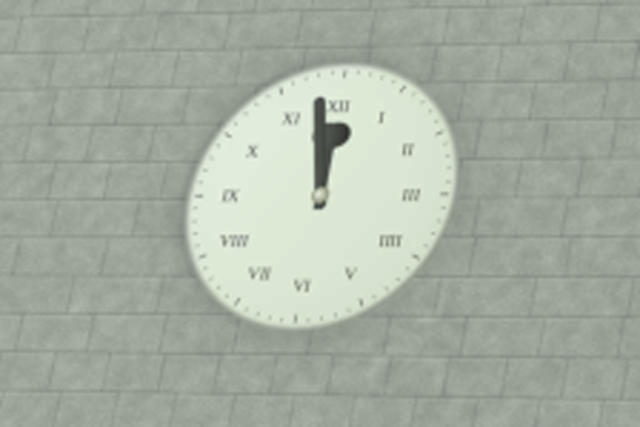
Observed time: 11:58
